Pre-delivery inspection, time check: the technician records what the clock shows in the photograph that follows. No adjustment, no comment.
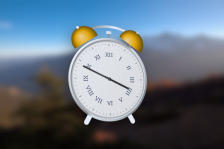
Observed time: 3:49
